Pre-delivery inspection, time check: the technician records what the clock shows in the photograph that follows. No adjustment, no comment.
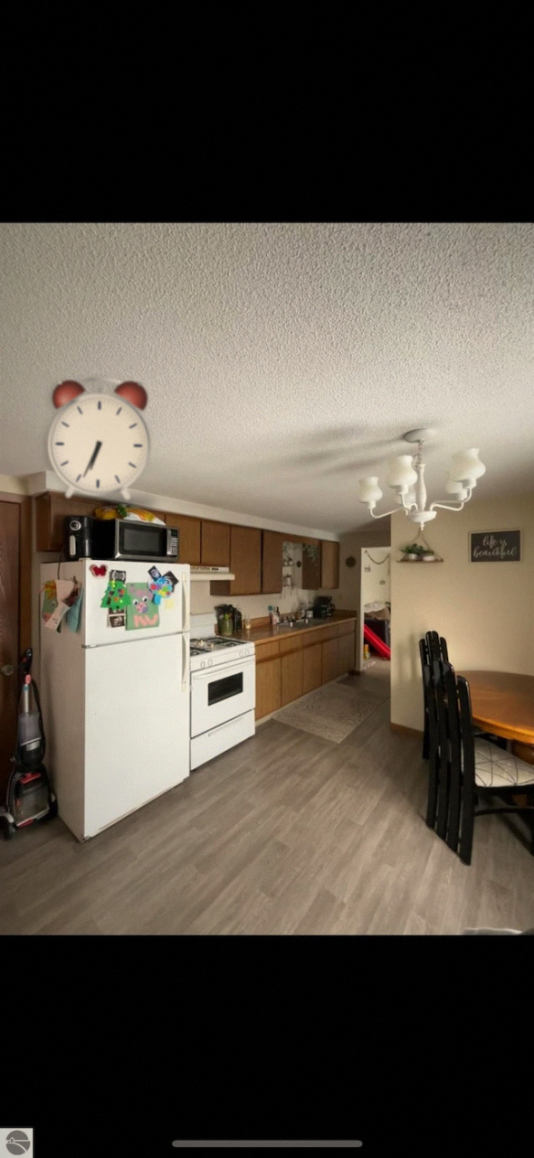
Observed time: 6:34
